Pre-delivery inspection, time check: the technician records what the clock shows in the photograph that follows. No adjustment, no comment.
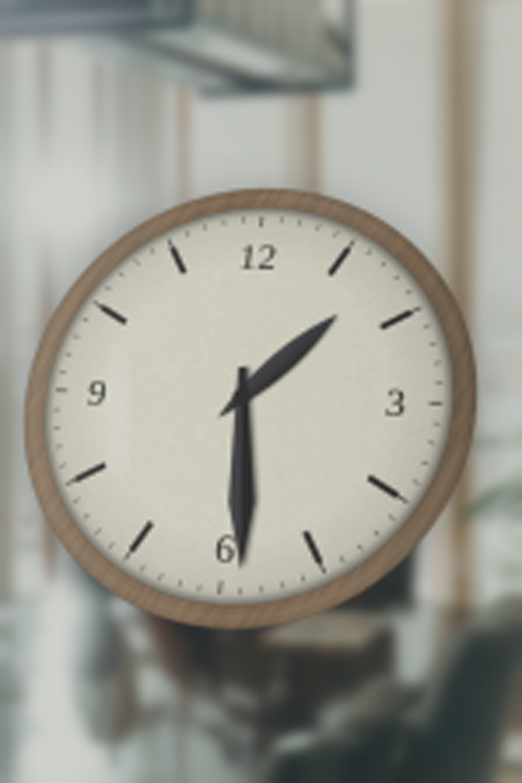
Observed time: 1:29
